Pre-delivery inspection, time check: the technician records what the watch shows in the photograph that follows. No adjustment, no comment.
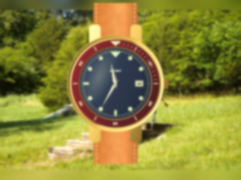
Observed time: 11:35
